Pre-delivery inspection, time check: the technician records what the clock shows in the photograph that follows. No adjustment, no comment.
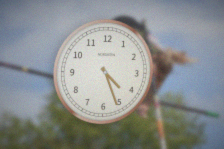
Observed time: 4:26
